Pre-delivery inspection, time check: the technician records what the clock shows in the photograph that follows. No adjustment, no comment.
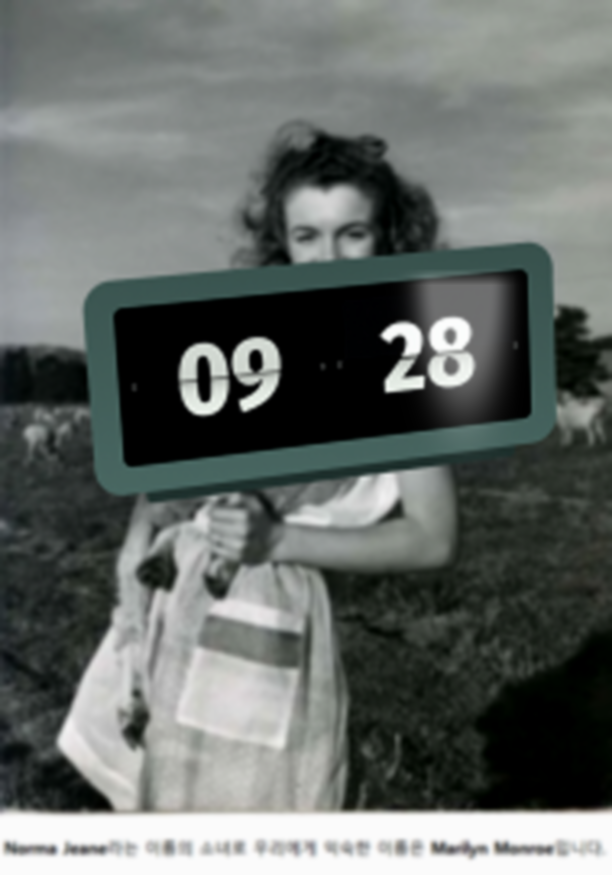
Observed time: 9:28
